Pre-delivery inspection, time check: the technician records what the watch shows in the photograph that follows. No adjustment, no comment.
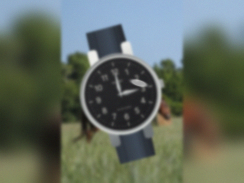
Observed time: 3:00
